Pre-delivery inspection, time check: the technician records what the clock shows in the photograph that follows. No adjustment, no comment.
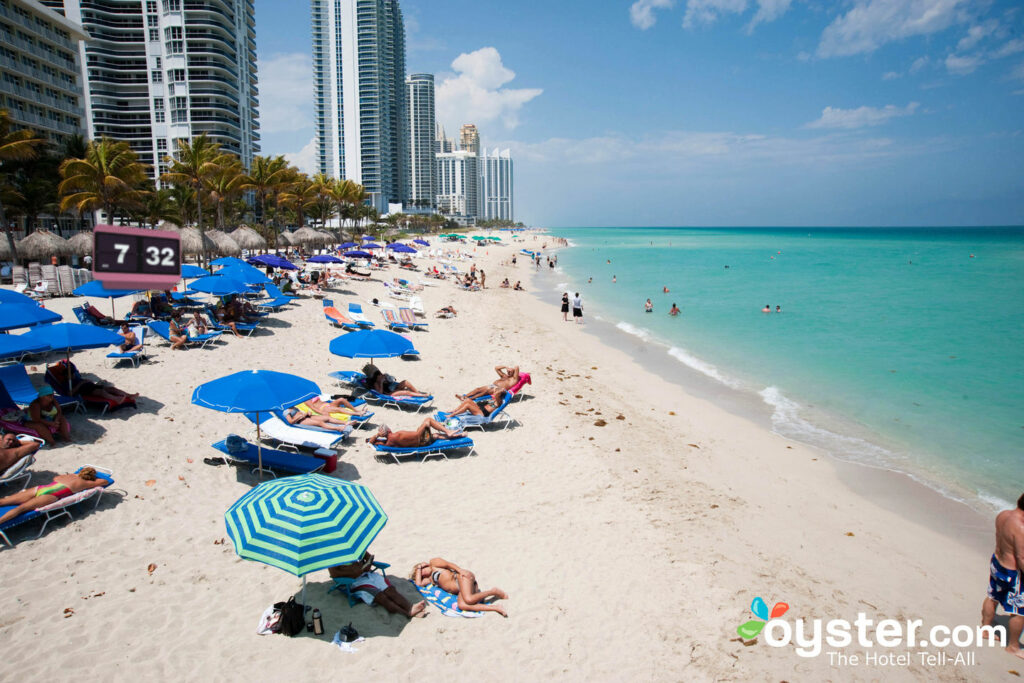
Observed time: 7:32
